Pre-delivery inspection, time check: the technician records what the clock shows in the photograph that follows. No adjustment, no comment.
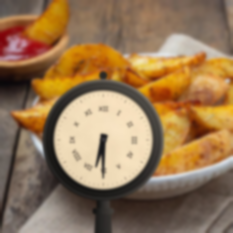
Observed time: 6:30
